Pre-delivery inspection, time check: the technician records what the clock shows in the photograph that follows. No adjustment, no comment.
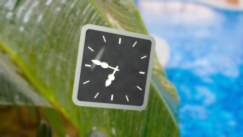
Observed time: 6:47
